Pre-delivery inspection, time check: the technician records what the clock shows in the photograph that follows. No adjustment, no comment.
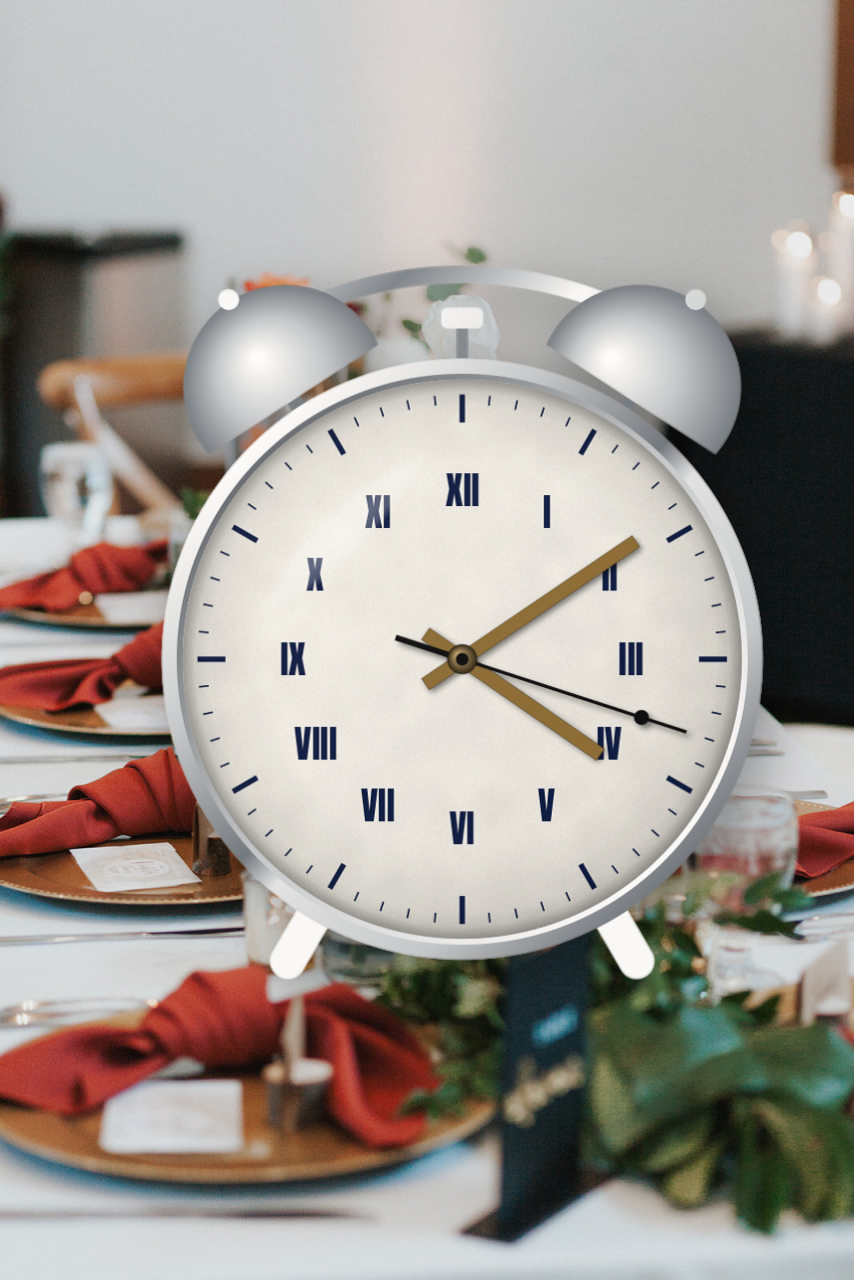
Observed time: 4:09:18
